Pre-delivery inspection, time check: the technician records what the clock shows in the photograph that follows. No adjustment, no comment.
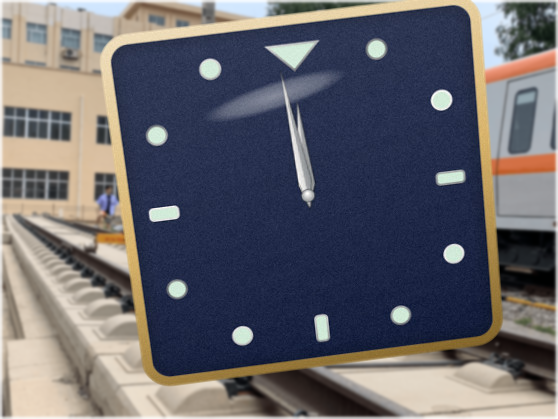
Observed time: 11:59
